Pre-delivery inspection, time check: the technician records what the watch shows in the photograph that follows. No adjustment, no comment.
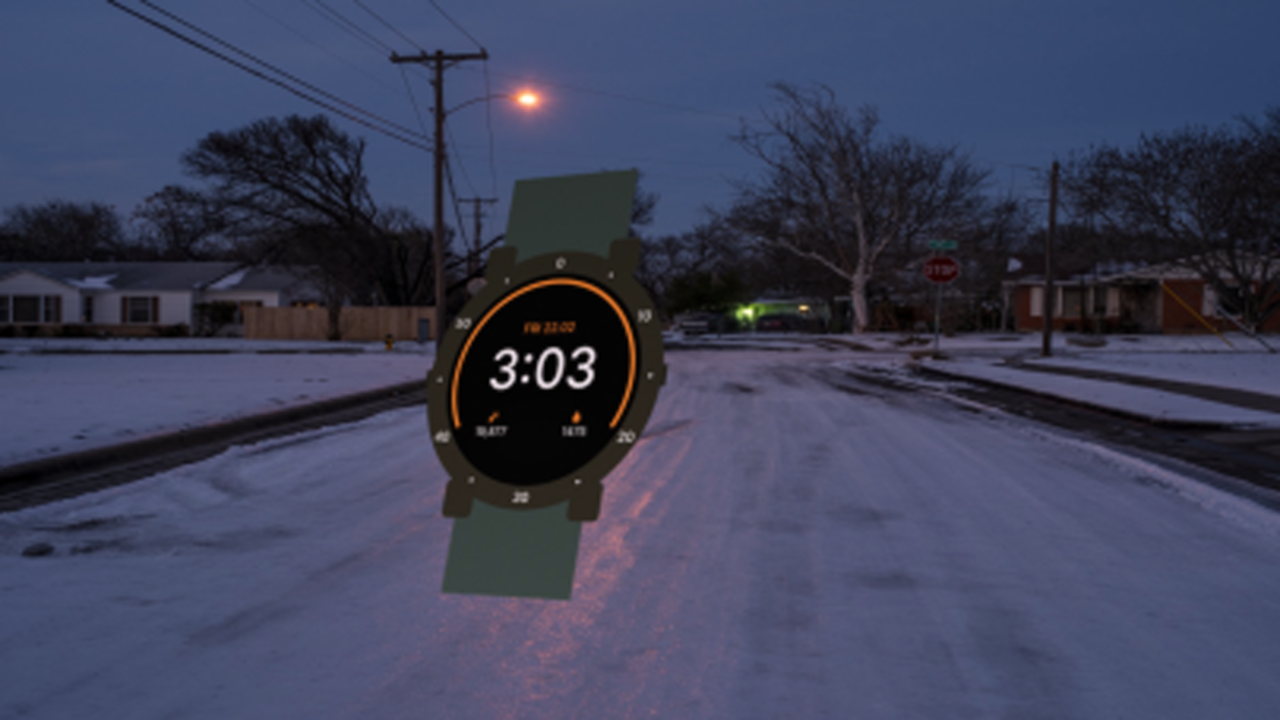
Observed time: 3:03
